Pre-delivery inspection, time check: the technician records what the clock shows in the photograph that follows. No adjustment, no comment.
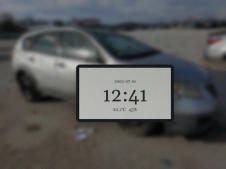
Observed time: 12:41
